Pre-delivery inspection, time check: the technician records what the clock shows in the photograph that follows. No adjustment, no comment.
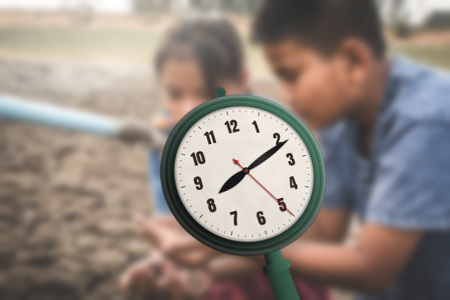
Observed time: 8:11:25
